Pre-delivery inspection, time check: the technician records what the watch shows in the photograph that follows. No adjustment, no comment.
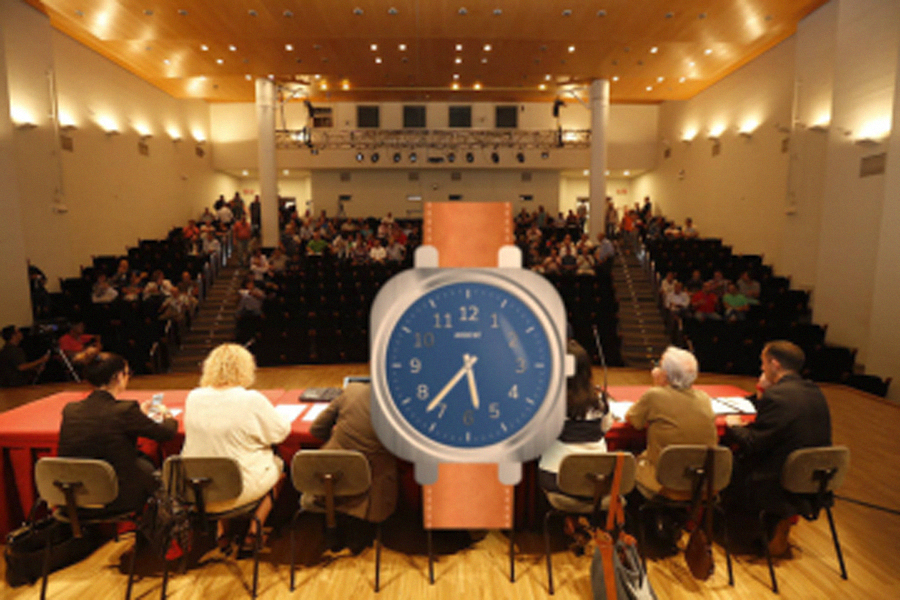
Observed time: 5:37
